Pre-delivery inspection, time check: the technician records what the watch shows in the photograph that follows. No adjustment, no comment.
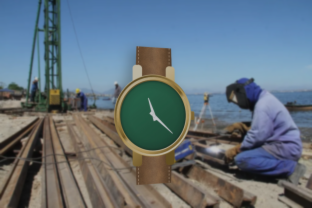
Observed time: 11:22
